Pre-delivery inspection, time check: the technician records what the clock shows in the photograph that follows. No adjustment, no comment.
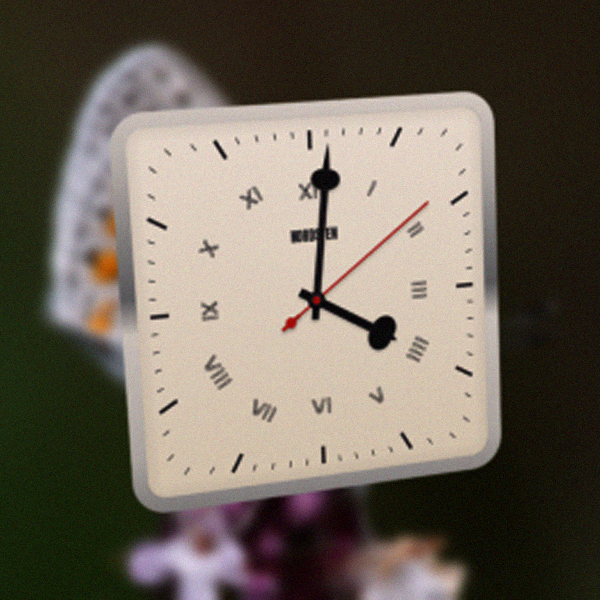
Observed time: 4:01:09
